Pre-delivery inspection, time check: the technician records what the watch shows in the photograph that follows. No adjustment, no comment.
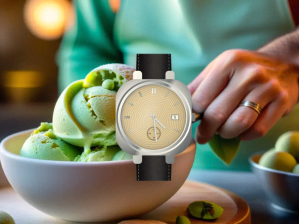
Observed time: 4:29
